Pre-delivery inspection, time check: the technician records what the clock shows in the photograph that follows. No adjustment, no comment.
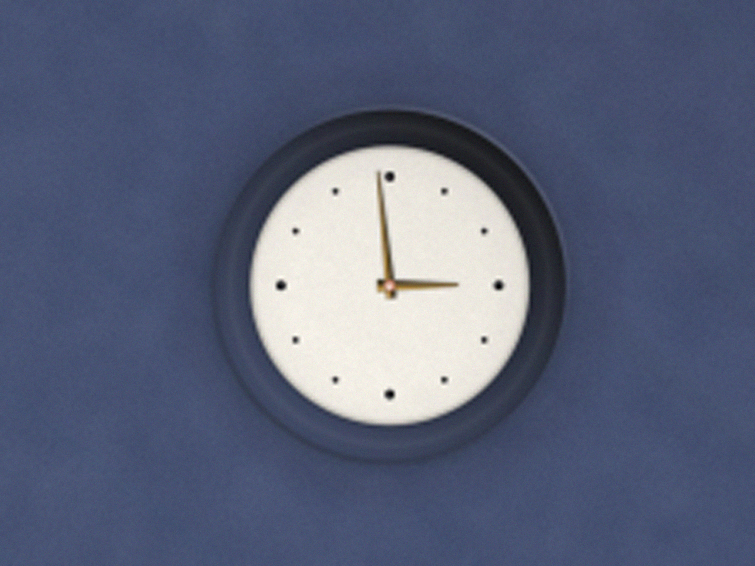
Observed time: 2:59
